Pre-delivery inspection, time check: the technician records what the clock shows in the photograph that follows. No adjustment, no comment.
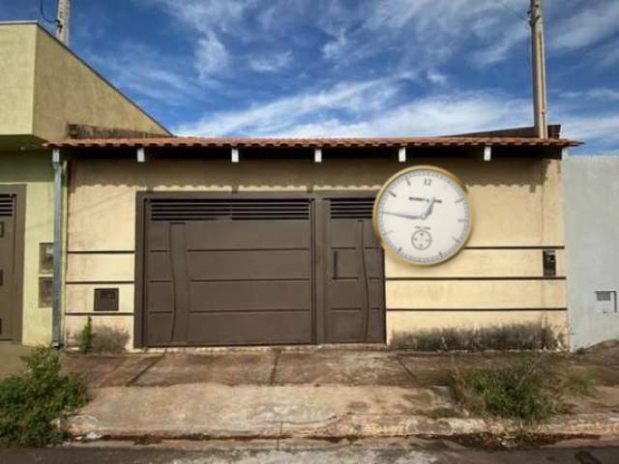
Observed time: 12:45
